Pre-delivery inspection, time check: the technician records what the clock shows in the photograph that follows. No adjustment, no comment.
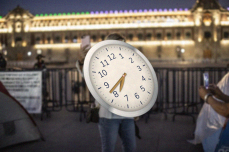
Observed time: 7:42
